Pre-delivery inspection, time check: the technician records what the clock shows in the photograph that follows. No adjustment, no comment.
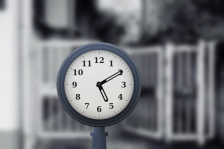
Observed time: 5:10
